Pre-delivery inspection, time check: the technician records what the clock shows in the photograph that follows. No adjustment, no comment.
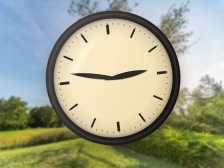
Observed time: 2:47
